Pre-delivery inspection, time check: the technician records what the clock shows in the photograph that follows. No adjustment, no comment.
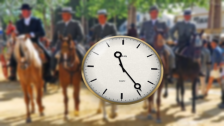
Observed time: 11:24
